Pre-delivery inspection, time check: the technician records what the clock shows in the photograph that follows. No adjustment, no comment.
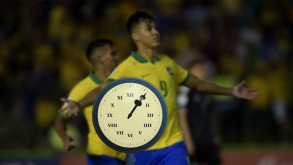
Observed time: 1:06
